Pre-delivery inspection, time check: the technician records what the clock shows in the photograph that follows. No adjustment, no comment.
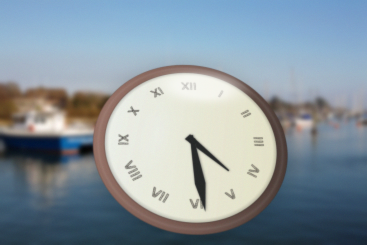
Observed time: 4:29
